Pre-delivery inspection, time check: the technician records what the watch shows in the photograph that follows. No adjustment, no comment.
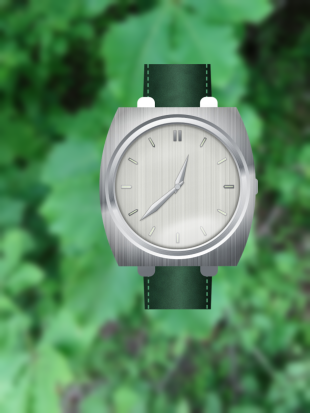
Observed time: 12:38
